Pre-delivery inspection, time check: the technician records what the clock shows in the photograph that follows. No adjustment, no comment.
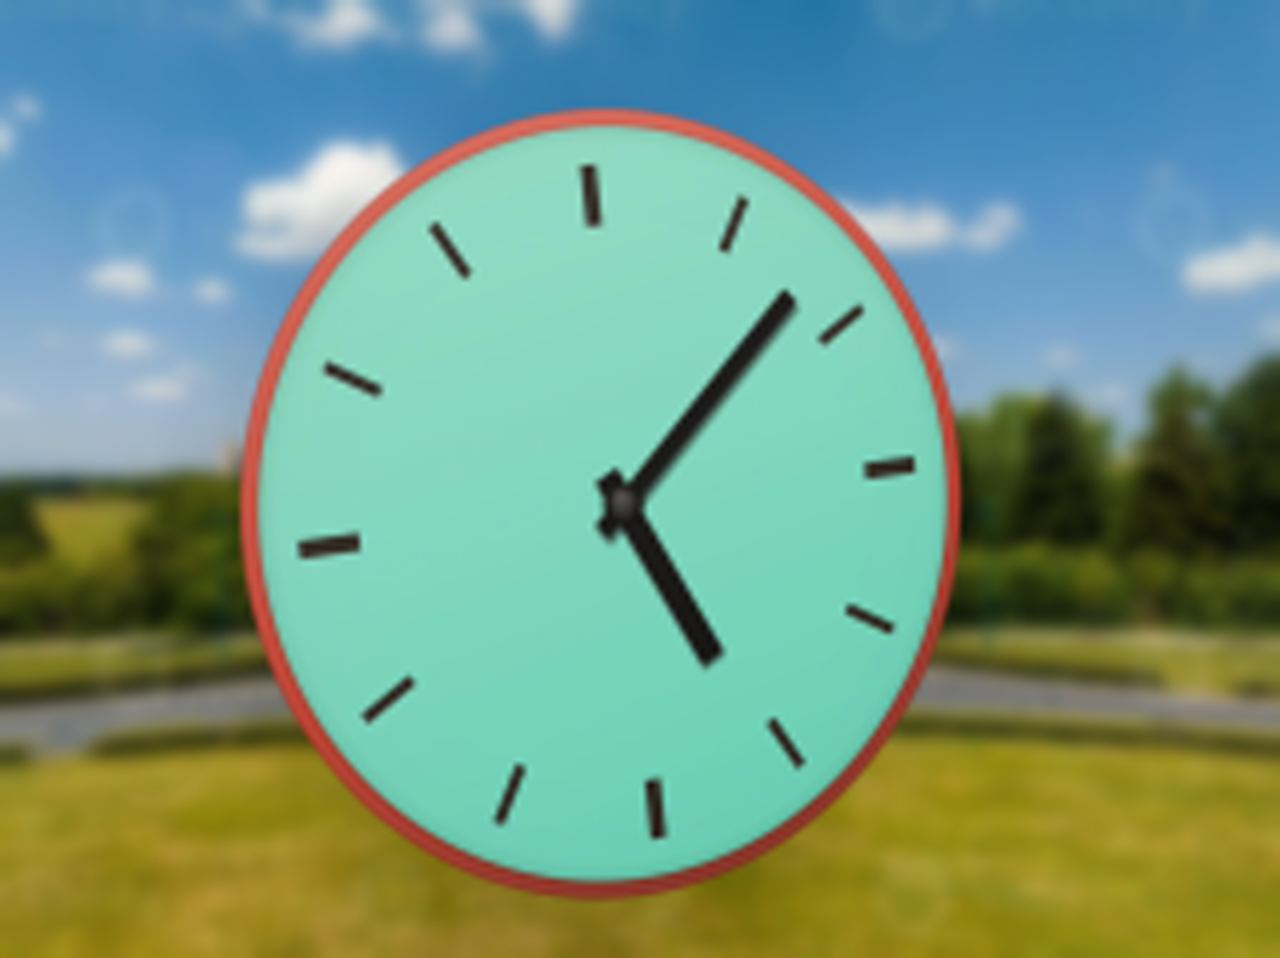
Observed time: 5:08
